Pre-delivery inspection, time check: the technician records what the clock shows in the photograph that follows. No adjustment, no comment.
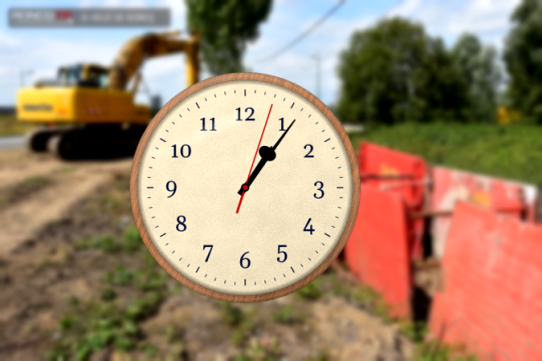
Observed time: 1:06:03
